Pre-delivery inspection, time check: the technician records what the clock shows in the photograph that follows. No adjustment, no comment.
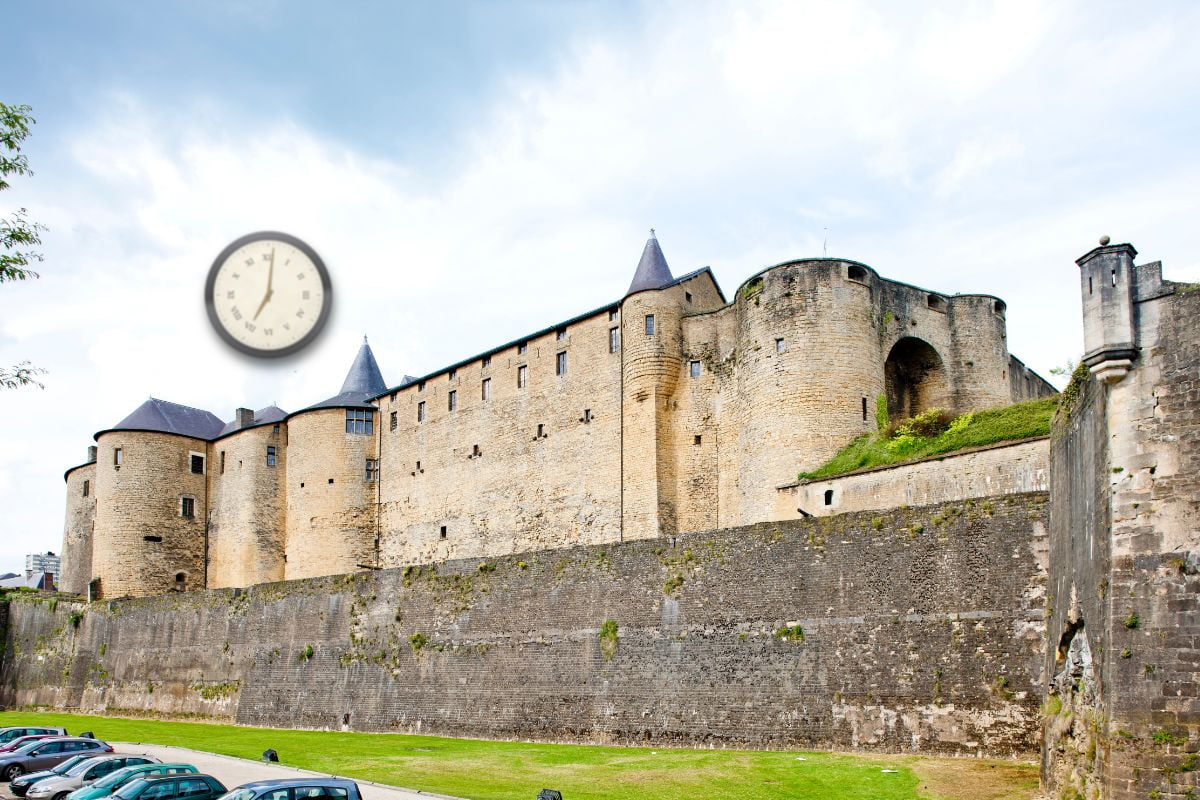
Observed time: 7:01
